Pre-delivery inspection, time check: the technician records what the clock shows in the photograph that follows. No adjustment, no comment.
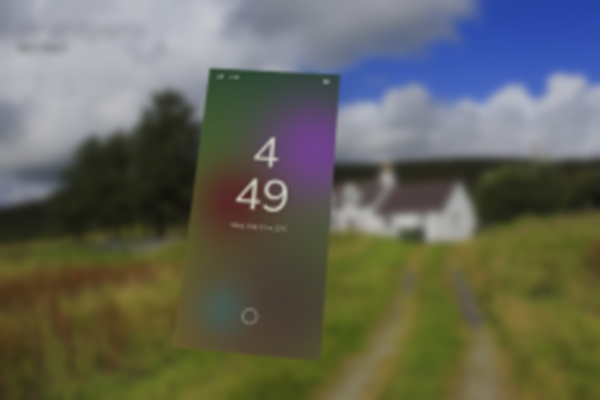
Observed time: 4:49
